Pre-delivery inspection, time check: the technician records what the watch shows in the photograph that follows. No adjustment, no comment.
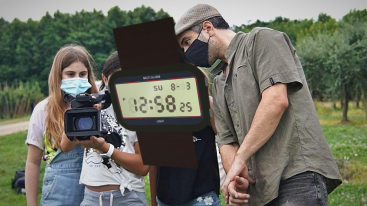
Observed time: 12:58:25
